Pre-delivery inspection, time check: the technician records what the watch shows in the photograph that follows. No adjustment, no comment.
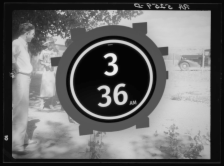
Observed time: 3:36
